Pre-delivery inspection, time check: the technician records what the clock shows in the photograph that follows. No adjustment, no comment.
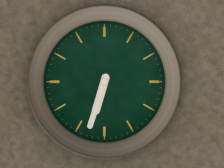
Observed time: 6:33
